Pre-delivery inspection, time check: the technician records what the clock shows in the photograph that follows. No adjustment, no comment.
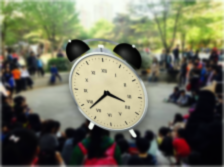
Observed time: 3:38
